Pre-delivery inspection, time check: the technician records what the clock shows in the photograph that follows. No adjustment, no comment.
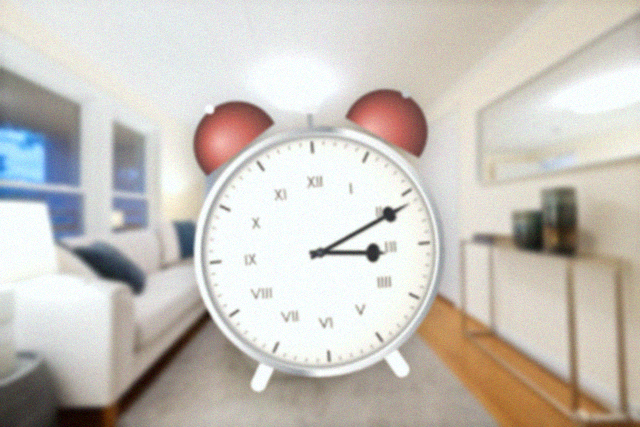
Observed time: 3:11
